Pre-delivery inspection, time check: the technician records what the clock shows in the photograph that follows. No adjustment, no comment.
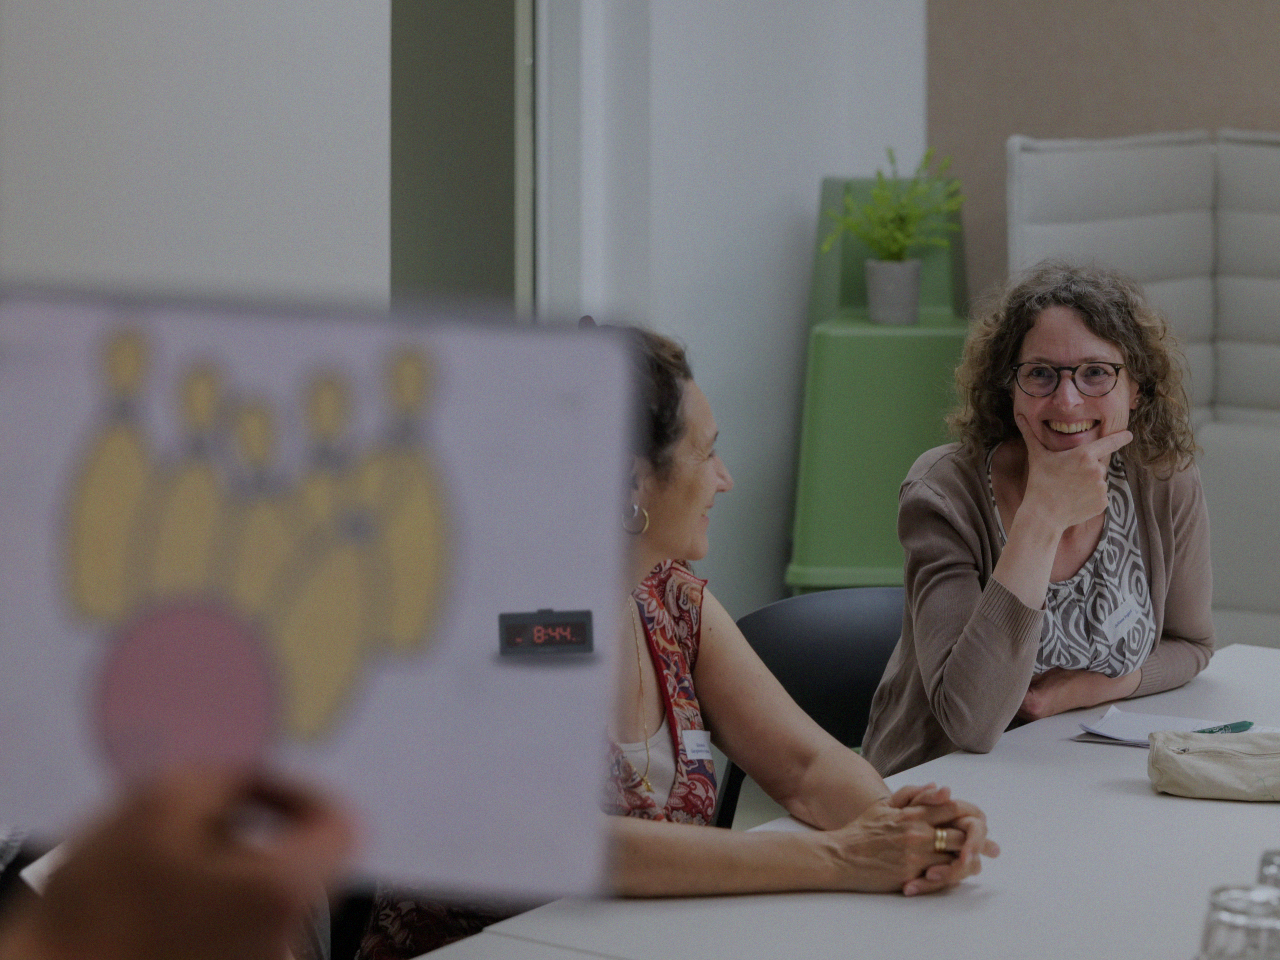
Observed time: 8:44
